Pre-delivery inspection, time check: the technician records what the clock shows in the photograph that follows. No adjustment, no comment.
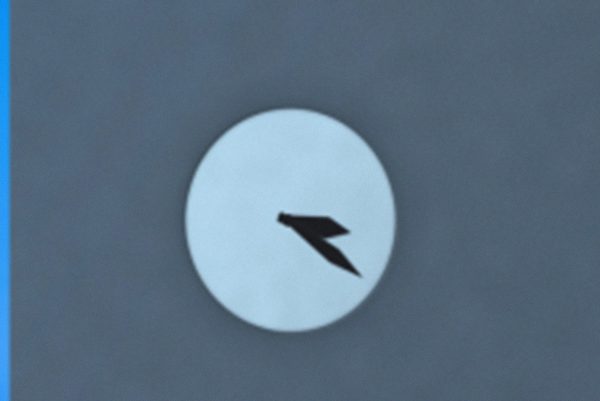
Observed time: 3:21
